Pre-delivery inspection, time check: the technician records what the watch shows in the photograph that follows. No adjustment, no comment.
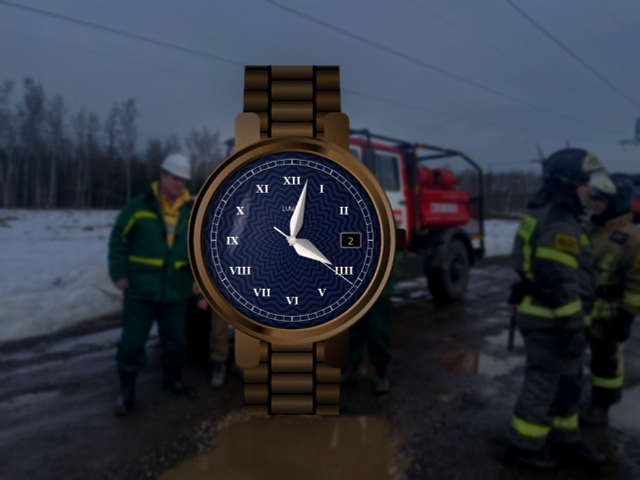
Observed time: 4:02:21
